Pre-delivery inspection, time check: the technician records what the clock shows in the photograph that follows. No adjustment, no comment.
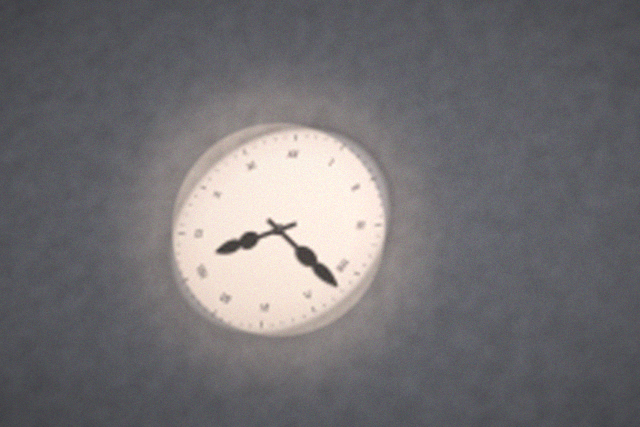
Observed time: 8:22
